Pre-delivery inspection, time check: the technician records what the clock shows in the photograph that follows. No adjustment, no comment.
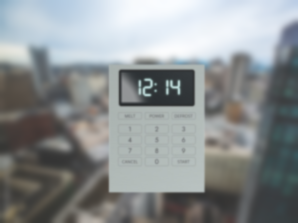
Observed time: 12:14
